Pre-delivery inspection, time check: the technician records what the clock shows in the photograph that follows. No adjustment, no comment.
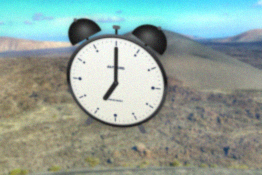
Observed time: 7:00
